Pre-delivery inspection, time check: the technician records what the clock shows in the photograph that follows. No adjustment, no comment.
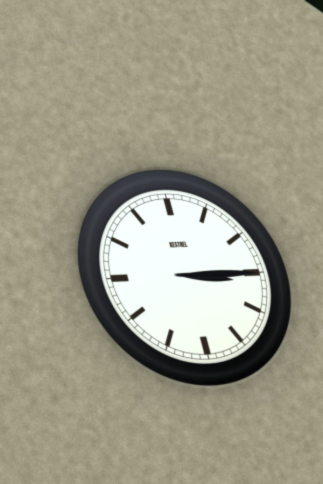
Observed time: 3:15
